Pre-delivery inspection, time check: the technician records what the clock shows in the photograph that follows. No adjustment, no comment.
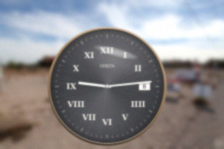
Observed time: 9:14
